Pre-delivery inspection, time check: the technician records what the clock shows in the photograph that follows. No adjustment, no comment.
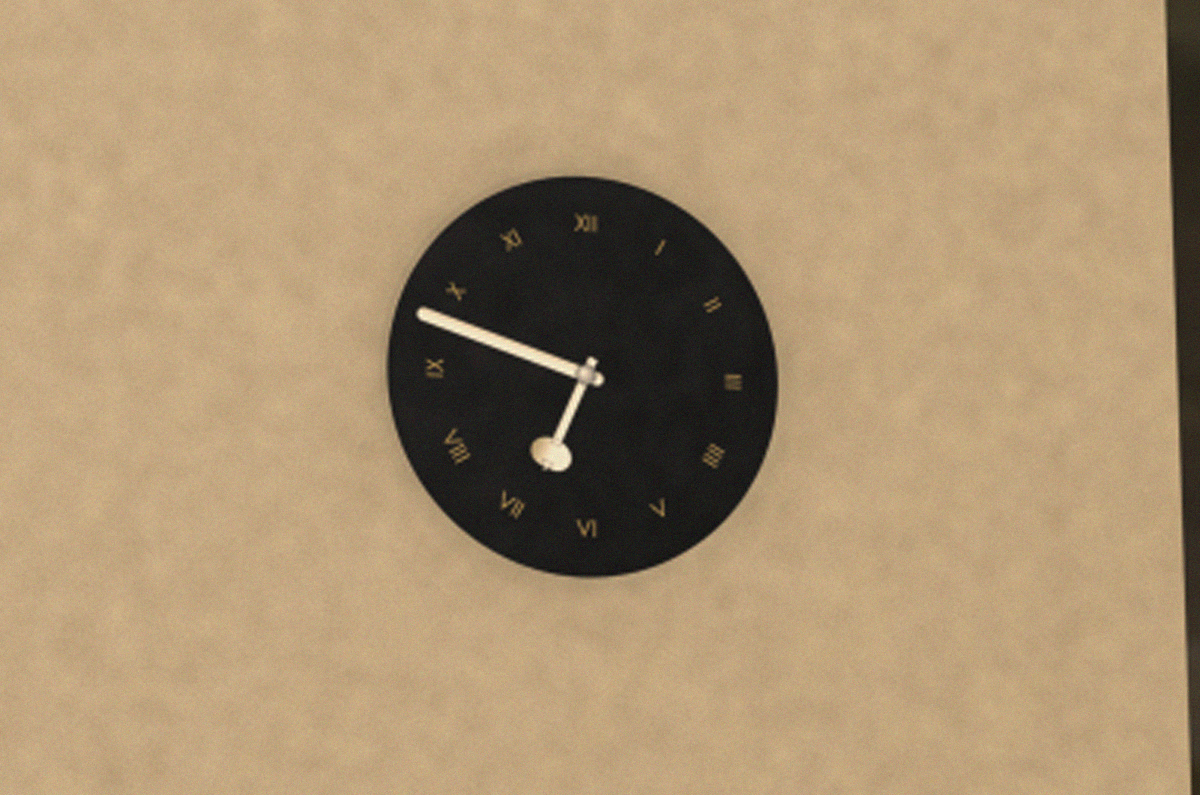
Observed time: 6:48
